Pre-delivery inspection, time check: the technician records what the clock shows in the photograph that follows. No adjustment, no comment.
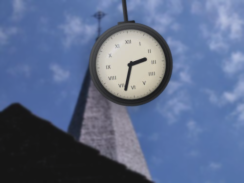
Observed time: 2:33
